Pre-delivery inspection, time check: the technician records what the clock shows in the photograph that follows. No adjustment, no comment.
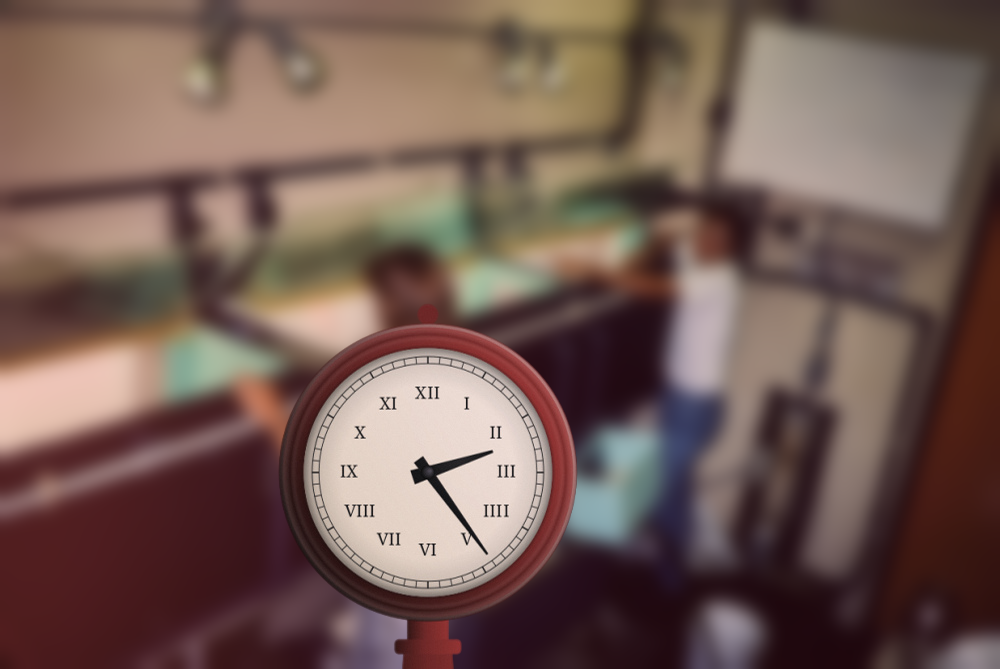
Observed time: 2:24
